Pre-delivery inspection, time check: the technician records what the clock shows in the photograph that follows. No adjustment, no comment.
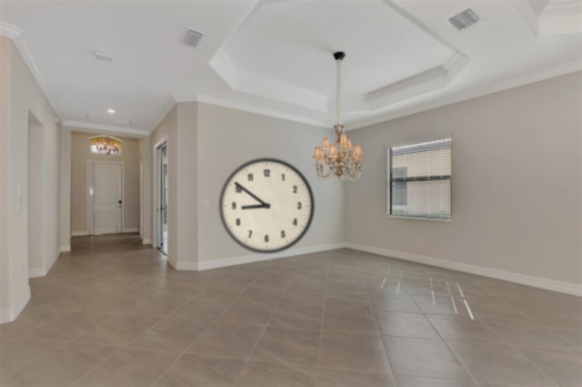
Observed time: 8:51
